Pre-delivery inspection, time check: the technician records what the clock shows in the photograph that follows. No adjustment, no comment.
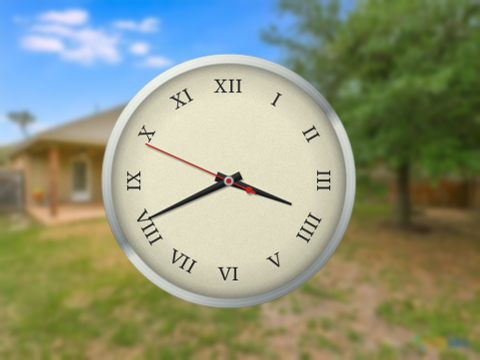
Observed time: 3:40:49
